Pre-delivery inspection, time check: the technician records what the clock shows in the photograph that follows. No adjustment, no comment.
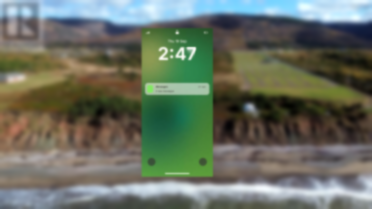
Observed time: 2:47
